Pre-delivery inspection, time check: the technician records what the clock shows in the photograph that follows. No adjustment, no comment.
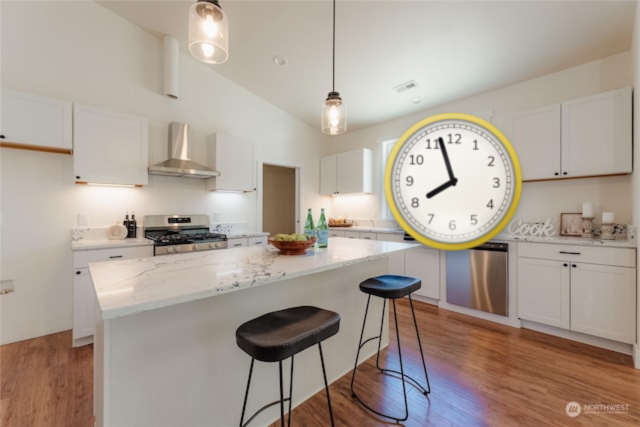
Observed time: 7:57
